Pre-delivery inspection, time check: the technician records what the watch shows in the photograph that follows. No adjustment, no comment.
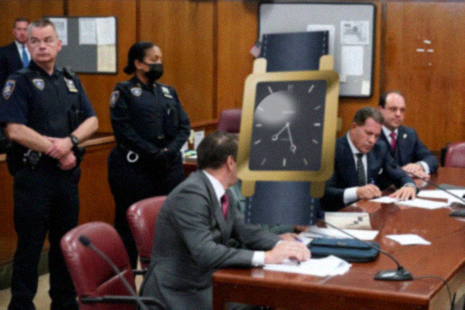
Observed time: 7:27
